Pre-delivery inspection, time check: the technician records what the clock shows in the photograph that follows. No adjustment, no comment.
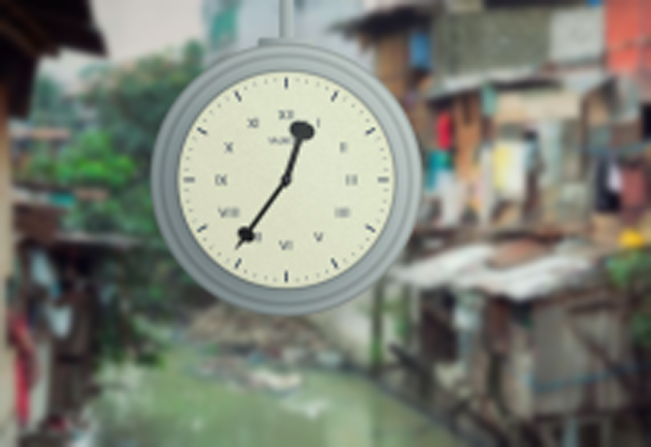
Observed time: 12:36
